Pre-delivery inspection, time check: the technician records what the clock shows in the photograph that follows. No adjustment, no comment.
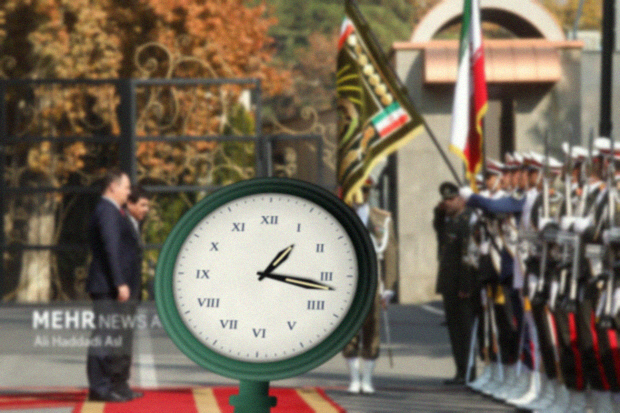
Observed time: 1:17
